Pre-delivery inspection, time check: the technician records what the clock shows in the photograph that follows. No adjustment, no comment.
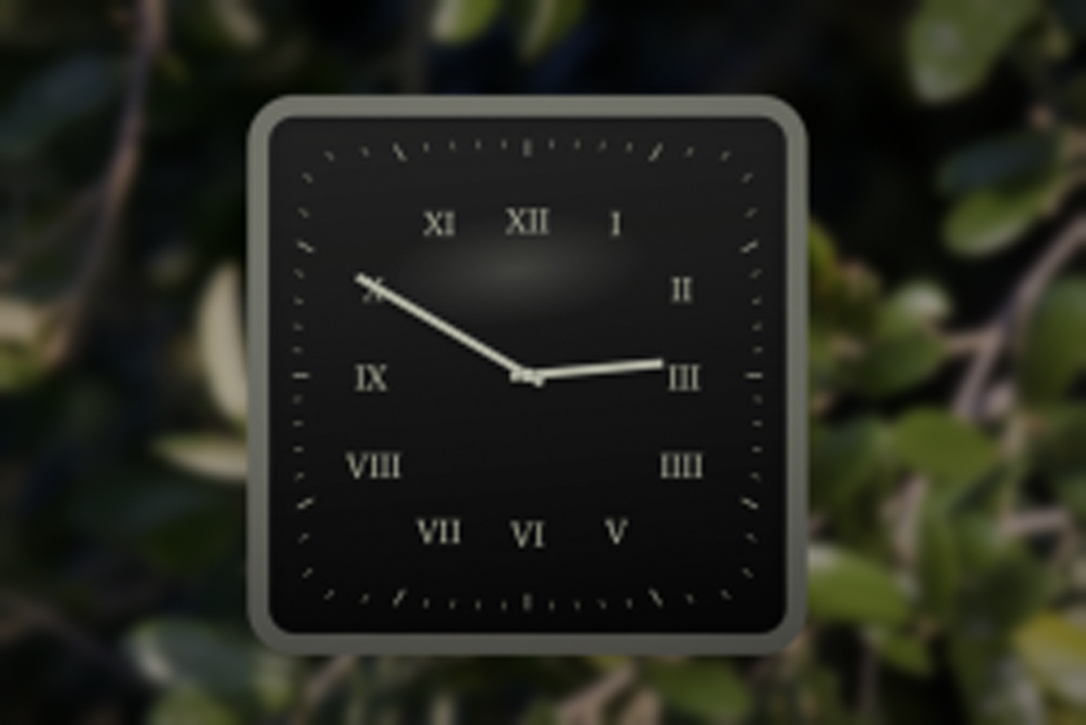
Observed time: 2:50
